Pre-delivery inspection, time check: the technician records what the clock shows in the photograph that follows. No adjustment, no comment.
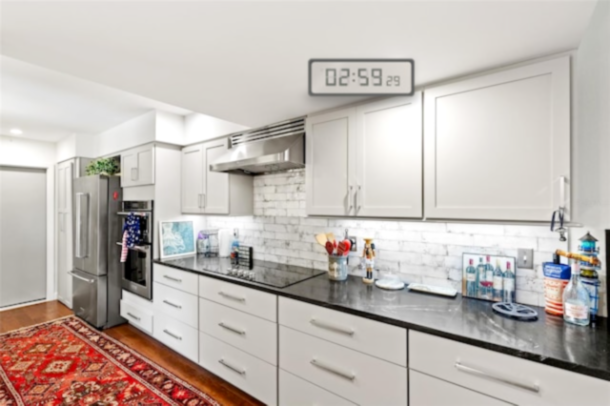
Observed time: 2:59
